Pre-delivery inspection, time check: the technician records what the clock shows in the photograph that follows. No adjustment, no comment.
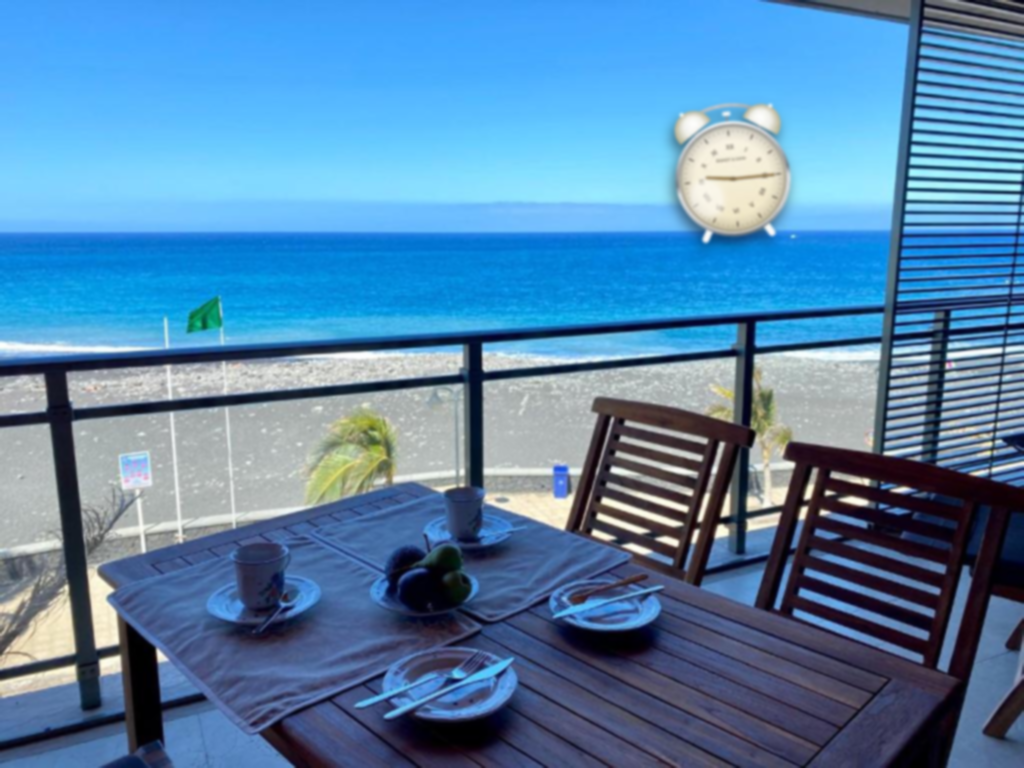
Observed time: 9:15
